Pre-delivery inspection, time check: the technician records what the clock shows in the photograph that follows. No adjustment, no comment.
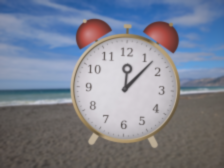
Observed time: 12:07
